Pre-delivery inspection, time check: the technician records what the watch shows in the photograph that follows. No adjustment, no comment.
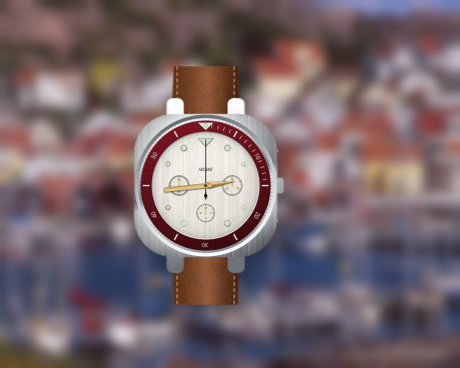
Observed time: 2:44
